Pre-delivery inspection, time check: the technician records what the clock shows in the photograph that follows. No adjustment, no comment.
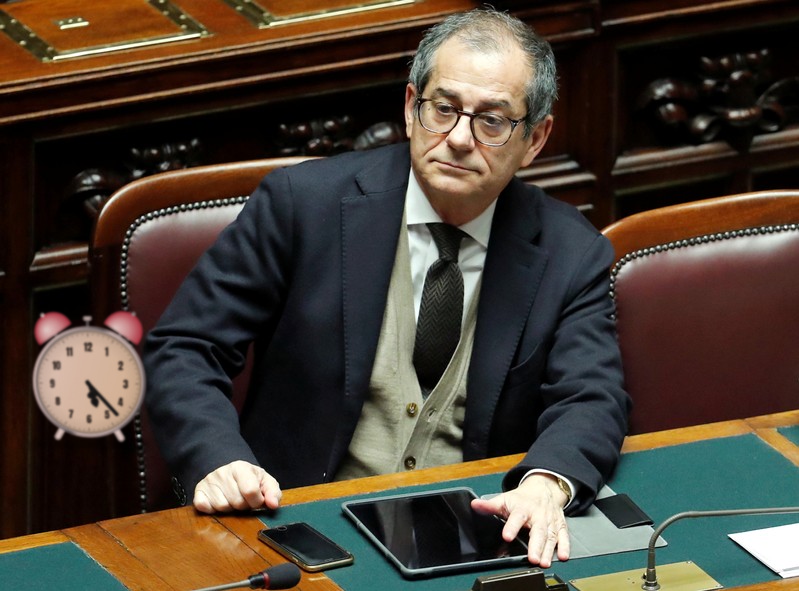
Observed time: 5:23
